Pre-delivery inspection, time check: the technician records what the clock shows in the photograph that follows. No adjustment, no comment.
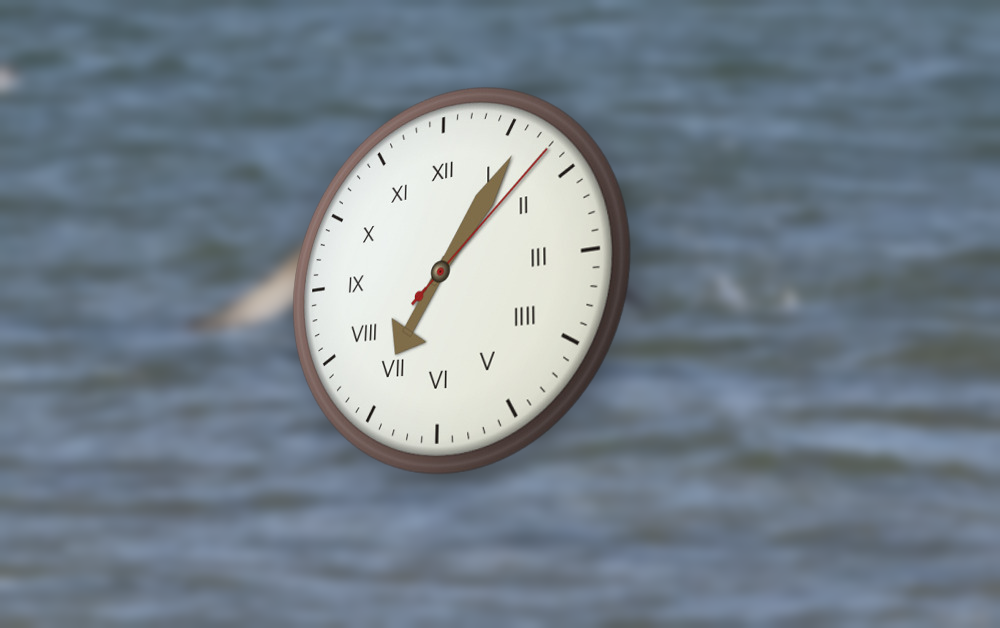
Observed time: 7:06:08
